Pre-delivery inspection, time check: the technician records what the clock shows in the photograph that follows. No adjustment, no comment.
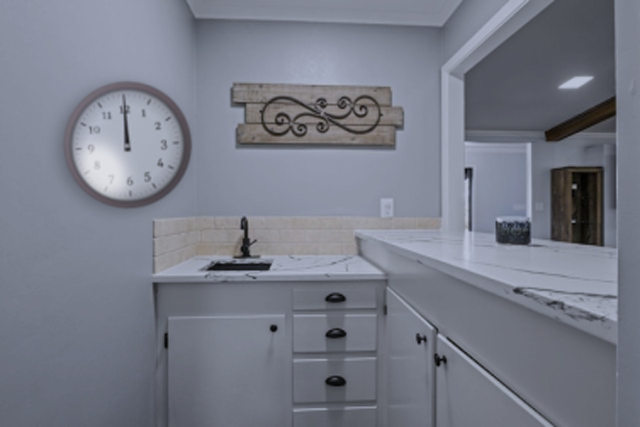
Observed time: 12:00
